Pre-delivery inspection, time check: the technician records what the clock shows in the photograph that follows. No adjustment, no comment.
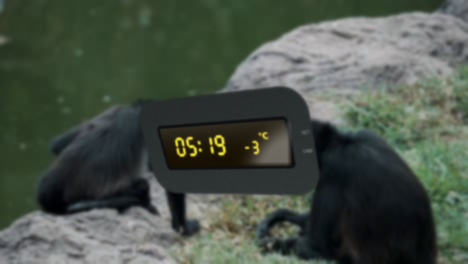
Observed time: 5:19
